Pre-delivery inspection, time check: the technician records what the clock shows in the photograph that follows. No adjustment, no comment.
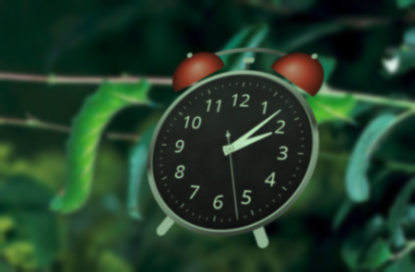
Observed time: 2:07:27
